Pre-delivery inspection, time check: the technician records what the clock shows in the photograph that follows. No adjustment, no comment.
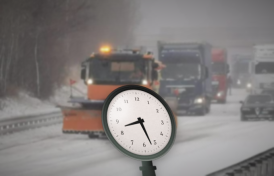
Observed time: 8:27
